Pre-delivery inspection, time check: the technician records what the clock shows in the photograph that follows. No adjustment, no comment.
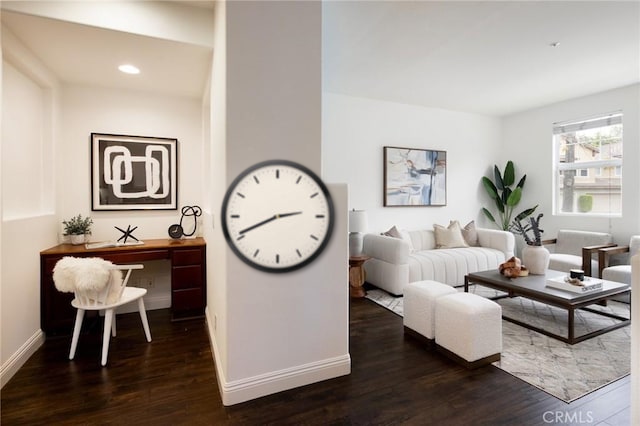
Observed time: 2:41
